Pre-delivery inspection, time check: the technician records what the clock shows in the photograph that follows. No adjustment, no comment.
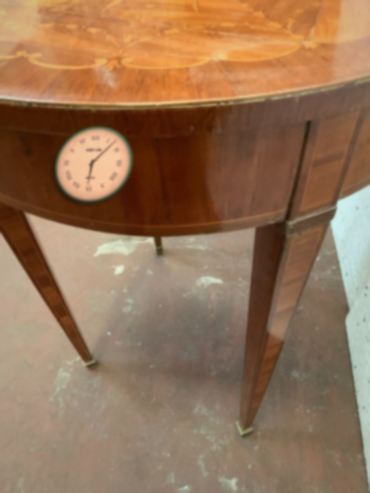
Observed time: 6:07
